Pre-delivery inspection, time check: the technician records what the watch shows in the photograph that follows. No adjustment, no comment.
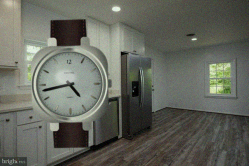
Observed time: 4:43
